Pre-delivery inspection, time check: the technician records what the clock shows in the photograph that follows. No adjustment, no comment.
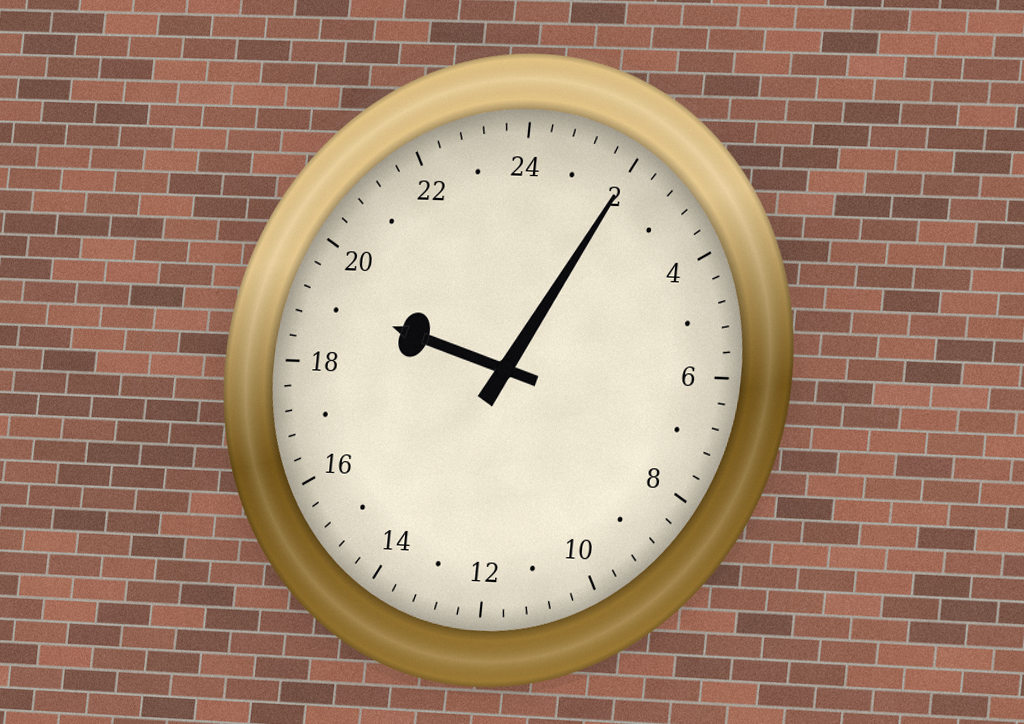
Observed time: 19:05
